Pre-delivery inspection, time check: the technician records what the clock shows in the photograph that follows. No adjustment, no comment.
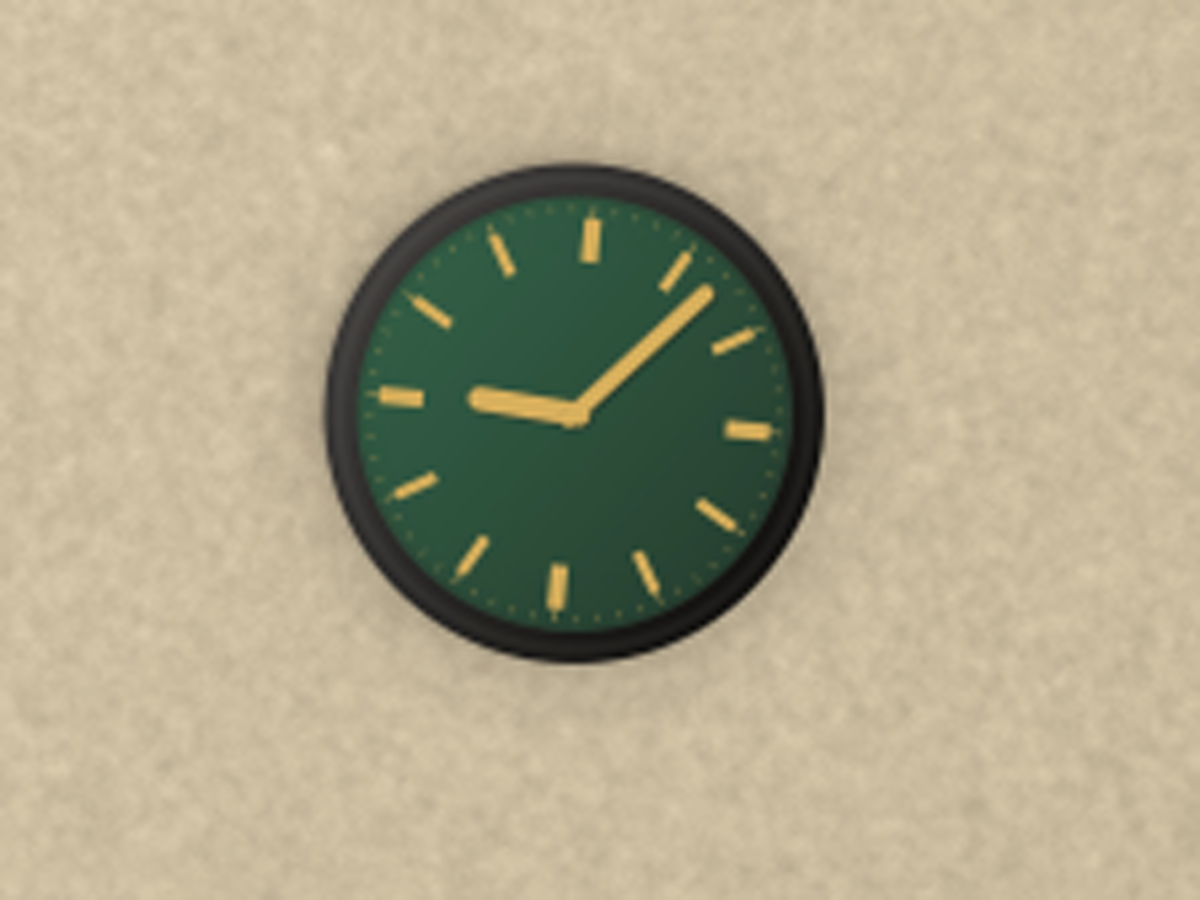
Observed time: 9:07
